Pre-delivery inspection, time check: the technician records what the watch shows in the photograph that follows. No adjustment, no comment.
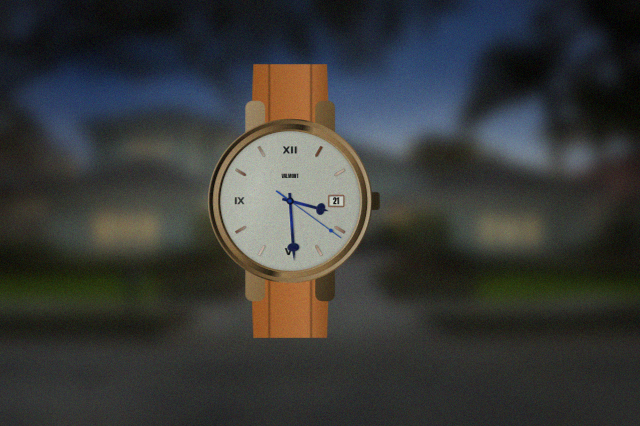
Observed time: 3:29:21
